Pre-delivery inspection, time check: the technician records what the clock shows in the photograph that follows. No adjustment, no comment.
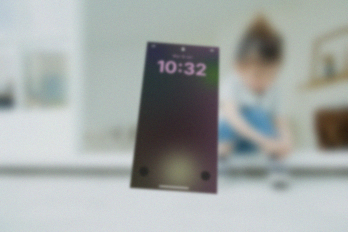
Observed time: 10:32
